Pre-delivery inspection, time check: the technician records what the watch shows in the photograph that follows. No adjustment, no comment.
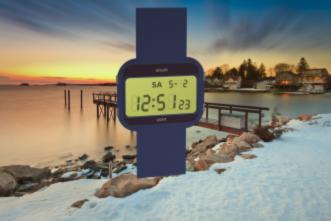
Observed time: 12:51:23
